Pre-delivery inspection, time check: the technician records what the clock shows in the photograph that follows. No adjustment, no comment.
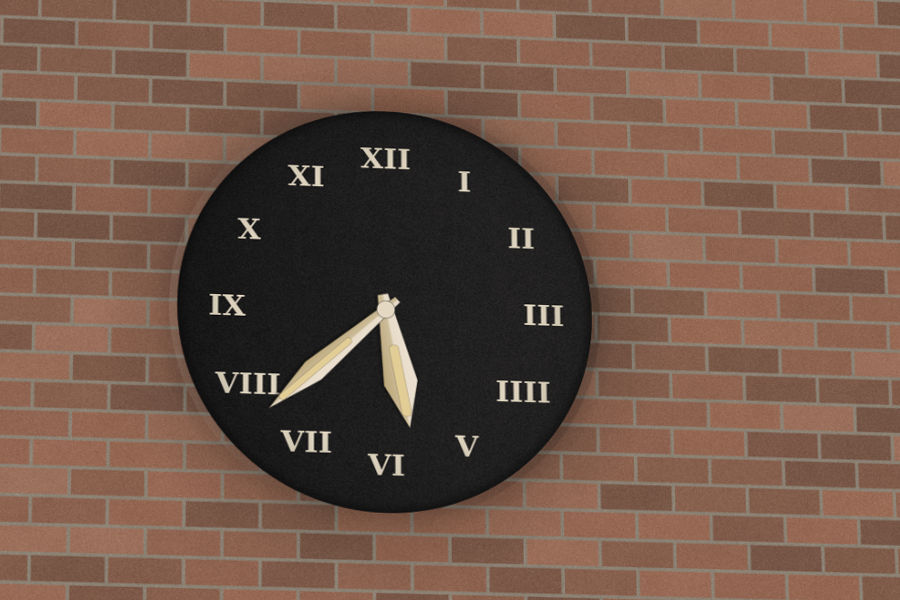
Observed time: 5:38
